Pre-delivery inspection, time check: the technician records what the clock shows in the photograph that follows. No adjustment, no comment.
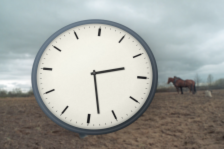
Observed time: 2:28
